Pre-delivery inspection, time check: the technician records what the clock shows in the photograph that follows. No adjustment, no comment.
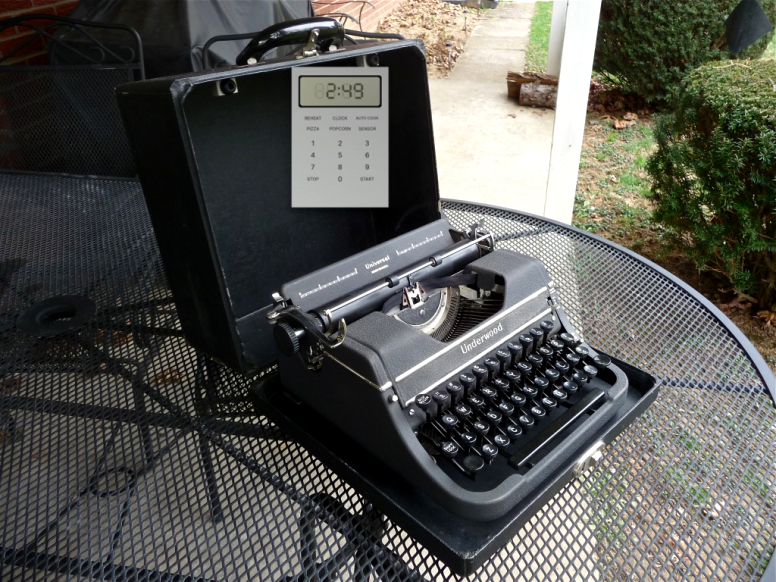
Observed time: 2:49
